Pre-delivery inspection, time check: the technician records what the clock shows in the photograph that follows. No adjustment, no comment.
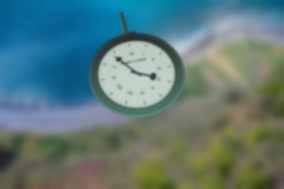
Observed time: 3:54
